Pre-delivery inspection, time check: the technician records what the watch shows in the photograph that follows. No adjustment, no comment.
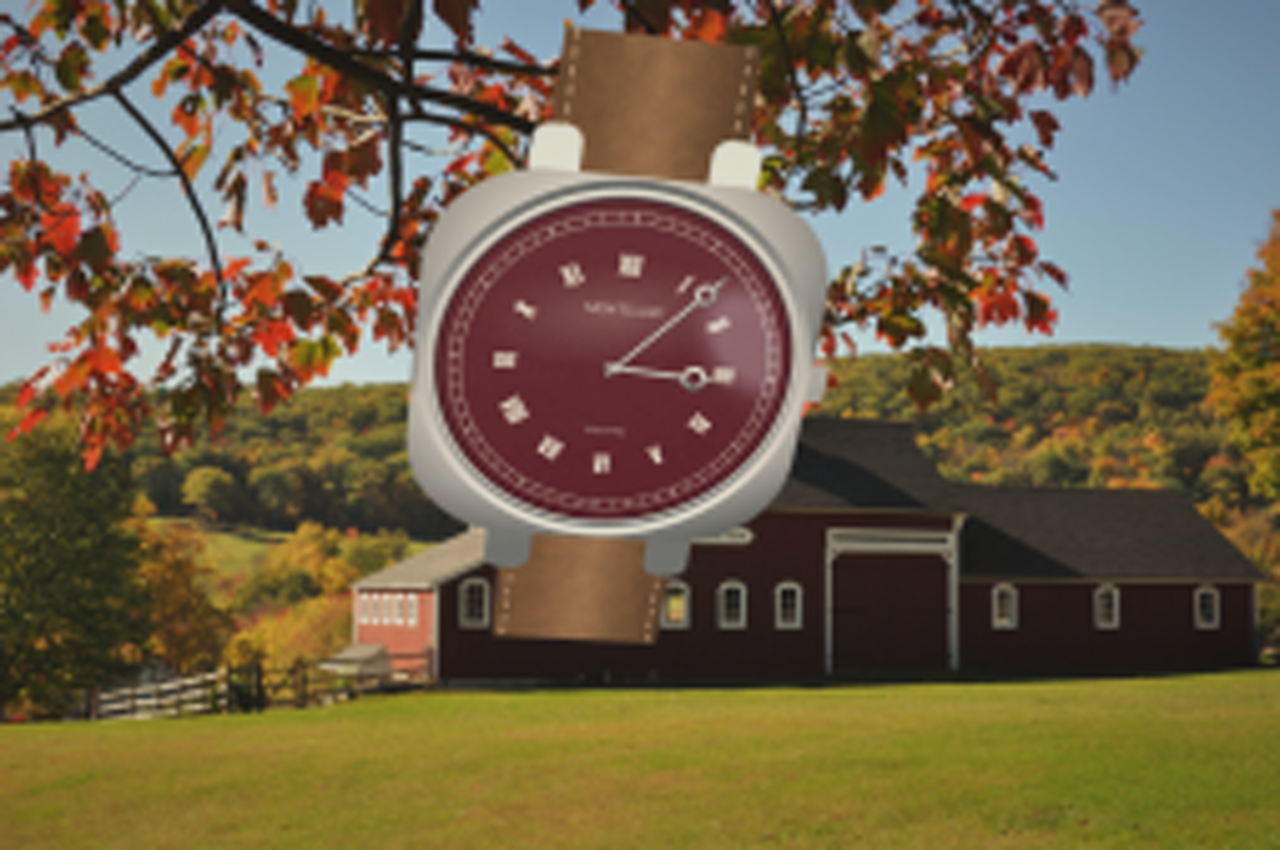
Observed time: 3:07
